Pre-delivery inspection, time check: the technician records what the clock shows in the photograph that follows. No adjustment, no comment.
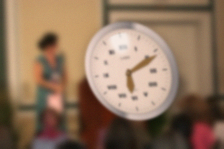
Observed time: 6:11
